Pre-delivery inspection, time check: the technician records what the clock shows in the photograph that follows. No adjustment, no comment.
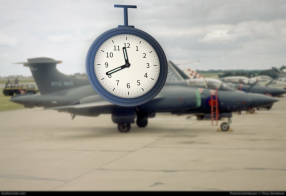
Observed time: 11:41
